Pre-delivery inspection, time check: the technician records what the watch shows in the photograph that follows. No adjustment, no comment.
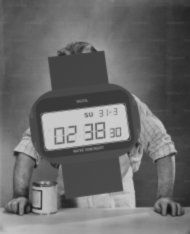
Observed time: 2:38
